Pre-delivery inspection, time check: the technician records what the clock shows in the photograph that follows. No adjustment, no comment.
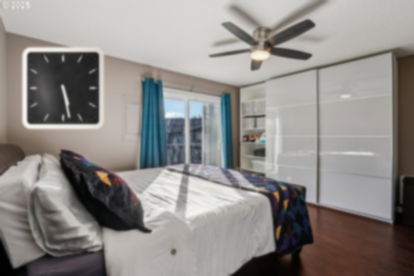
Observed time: 5:28
